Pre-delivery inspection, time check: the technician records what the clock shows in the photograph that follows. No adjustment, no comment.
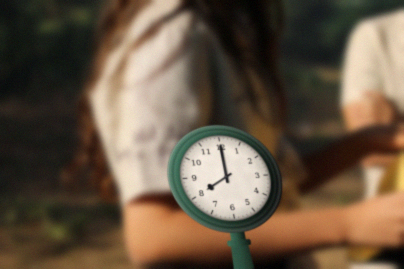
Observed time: 8:00
